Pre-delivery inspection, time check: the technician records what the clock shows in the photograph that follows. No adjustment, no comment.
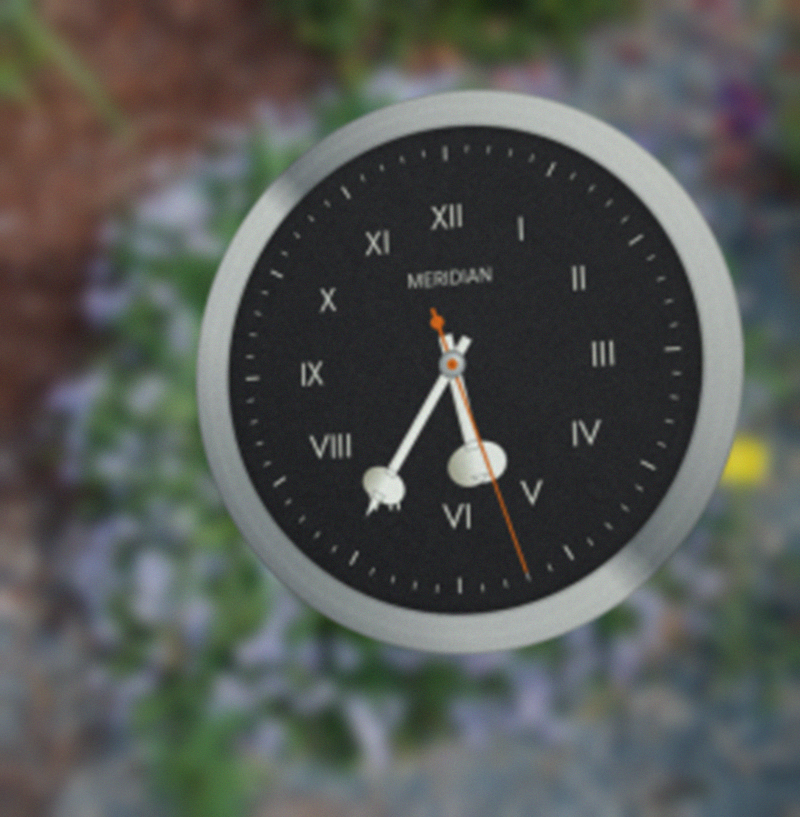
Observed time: 5:35:27
